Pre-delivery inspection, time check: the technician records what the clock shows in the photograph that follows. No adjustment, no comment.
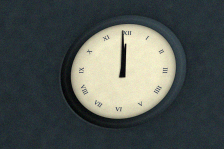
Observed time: 11:59
